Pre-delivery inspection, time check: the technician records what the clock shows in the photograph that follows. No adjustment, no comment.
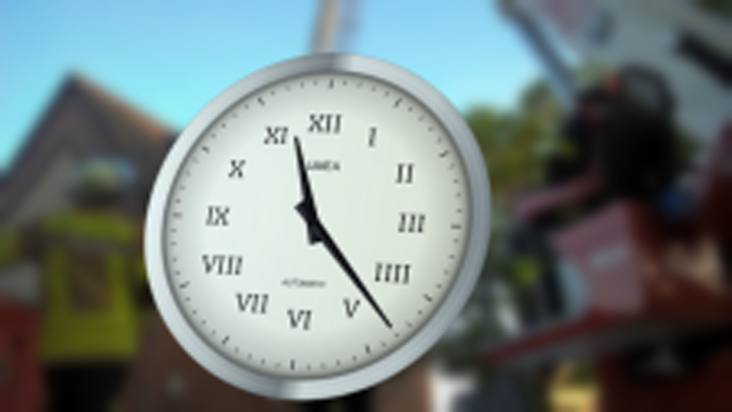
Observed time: 11:23
